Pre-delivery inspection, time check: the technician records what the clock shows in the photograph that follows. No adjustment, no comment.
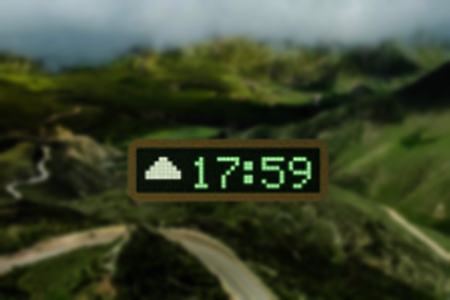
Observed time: 17:59
